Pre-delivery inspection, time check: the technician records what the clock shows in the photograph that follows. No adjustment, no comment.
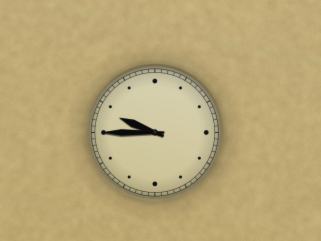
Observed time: 9:45
